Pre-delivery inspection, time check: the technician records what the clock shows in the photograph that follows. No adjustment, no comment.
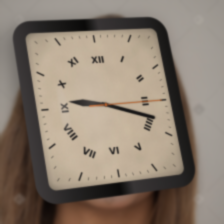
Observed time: 9:18:15
